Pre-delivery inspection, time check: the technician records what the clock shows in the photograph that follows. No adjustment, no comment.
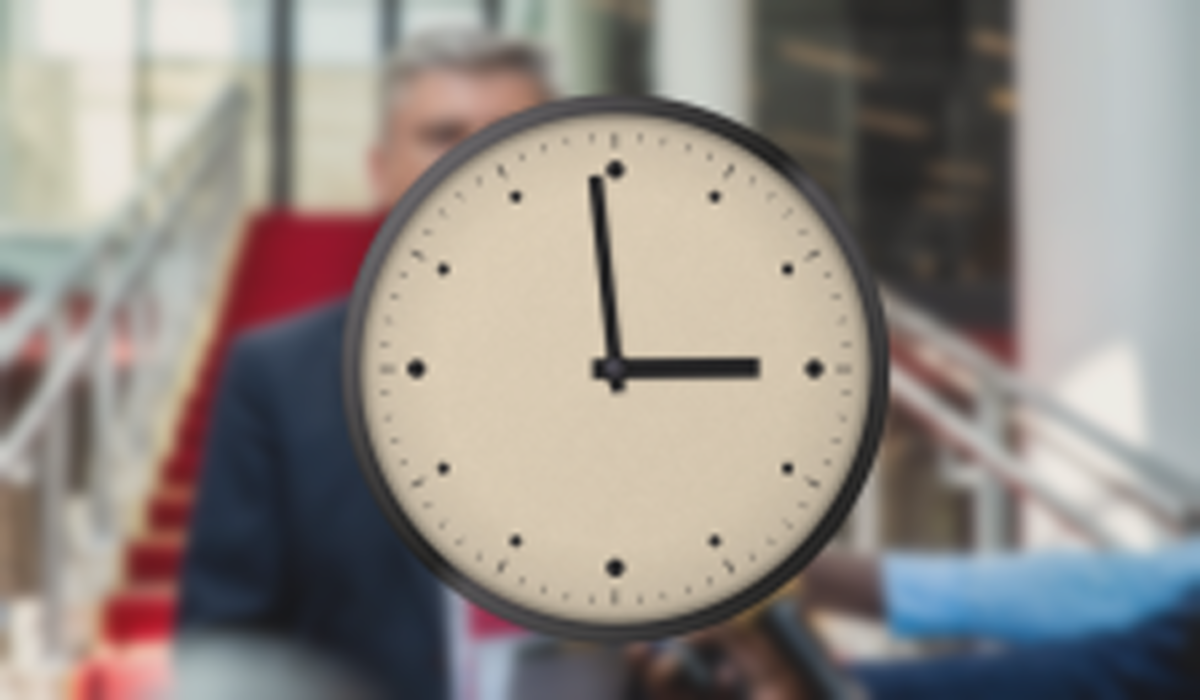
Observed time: 2:59
